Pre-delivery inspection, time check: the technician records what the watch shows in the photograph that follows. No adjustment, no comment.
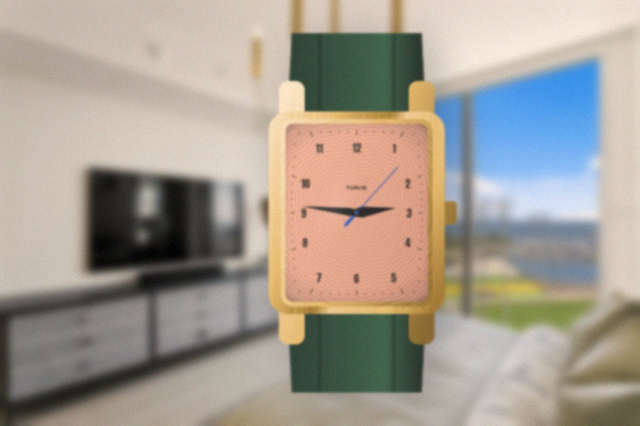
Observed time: 2:46:07
